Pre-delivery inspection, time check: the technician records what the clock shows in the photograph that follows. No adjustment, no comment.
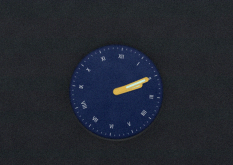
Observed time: 2:10
